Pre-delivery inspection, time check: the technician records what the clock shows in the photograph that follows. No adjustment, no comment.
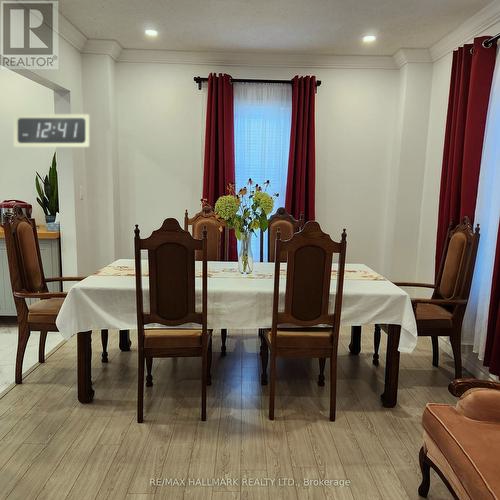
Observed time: 12:41
